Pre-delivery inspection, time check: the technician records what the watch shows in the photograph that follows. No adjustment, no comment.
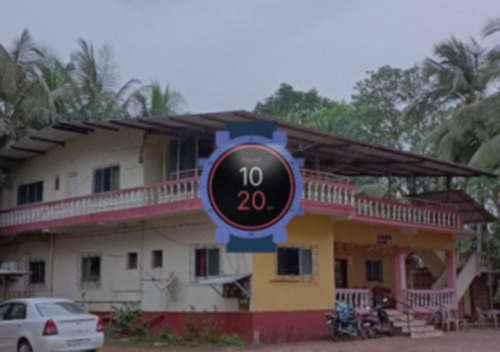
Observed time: 10:20
